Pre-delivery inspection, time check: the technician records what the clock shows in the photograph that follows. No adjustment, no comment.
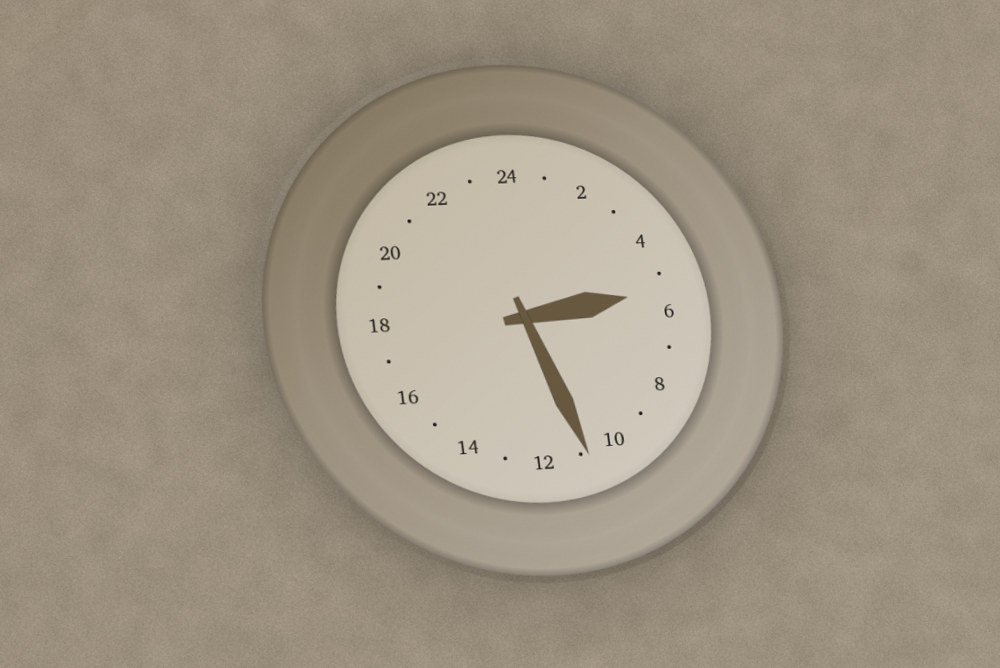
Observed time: 5:27
